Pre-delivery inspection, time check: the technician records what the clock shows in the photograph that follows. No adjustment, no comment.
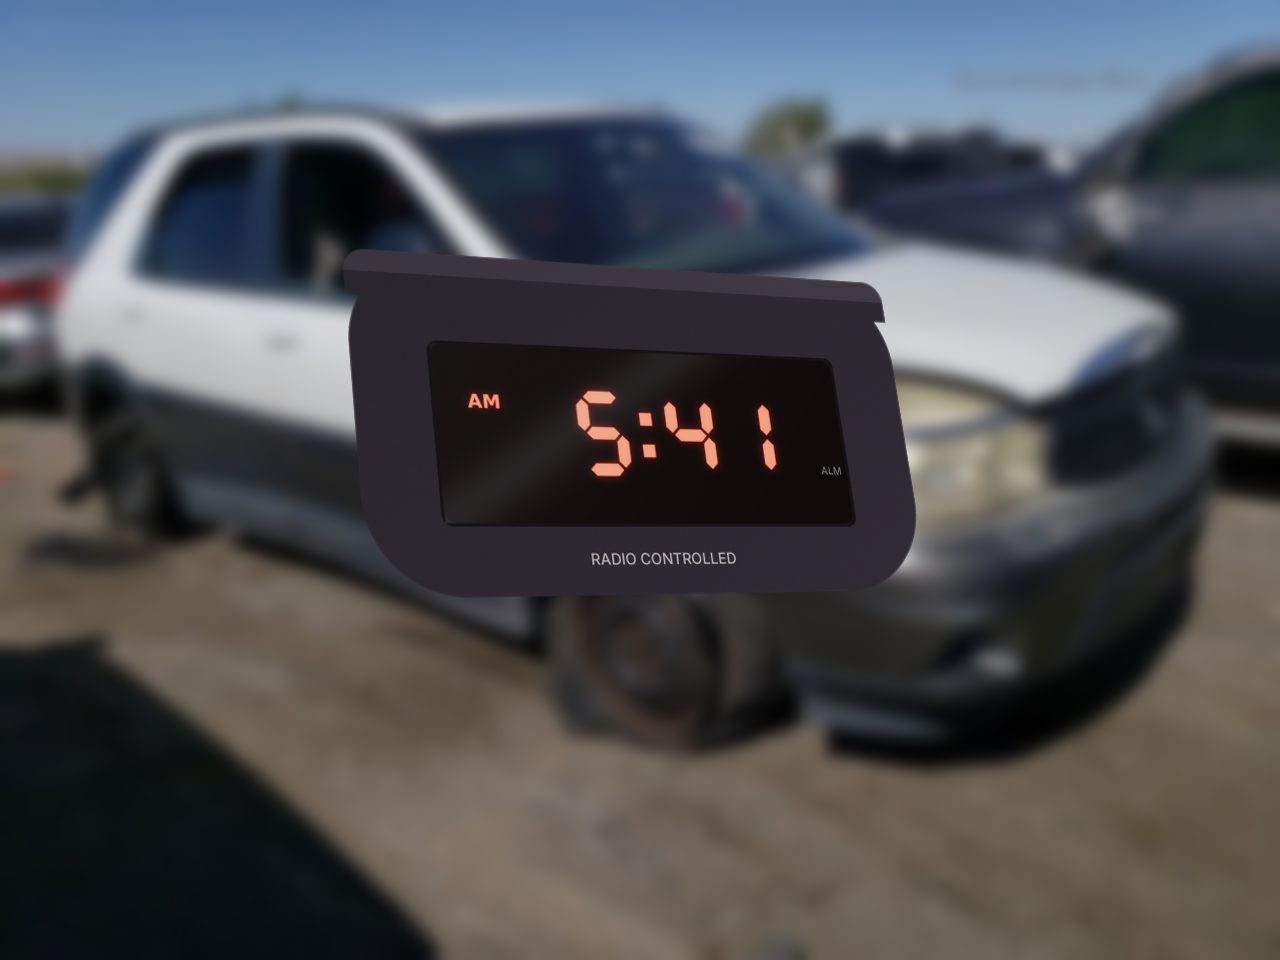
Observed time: 5:41
